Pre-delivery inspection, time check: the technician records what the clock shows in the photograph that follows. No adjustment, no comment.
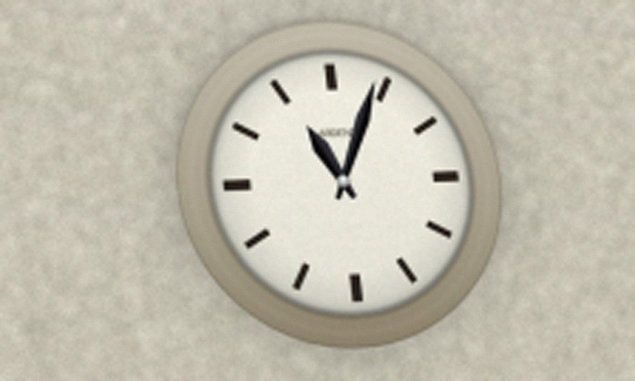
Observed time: 11:04
